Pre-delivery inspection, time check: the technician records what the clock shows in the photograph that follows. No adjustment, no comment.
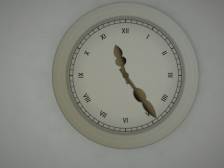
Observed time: 11:24
